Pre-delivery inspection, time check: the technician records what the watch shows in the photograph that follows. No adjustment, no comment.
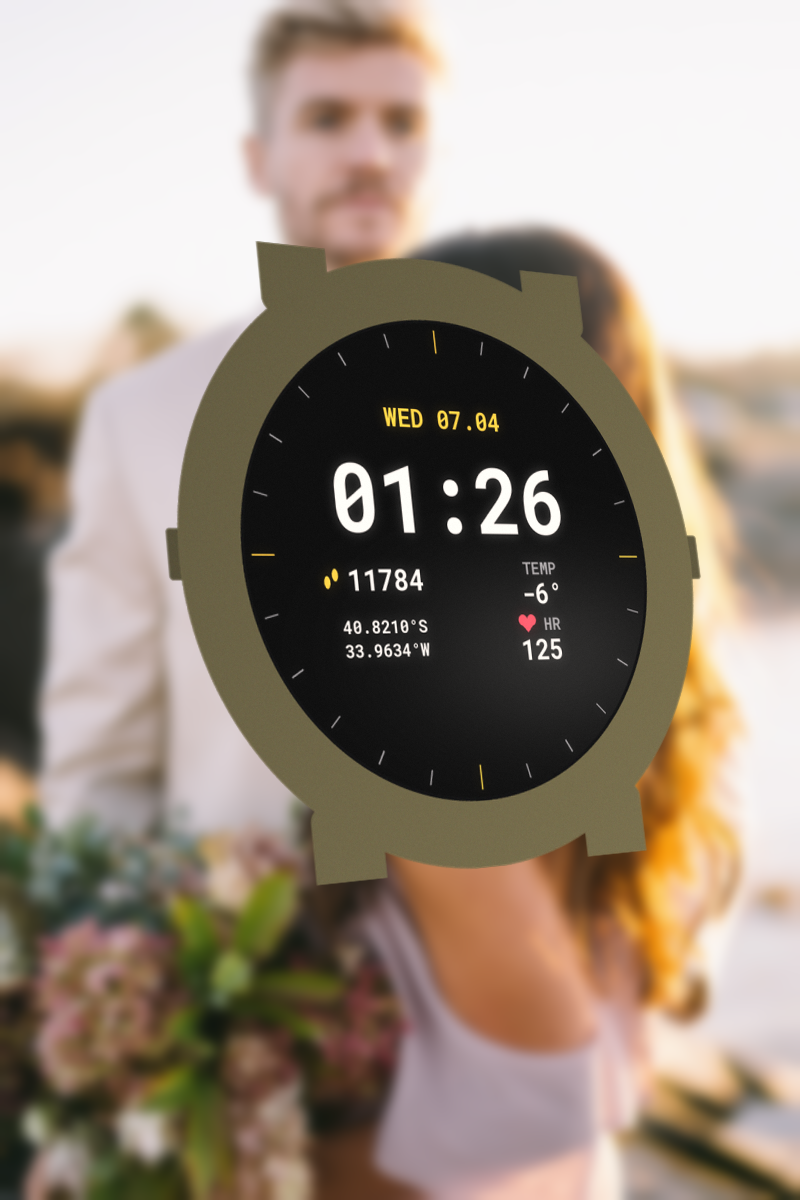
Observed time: 1:26
